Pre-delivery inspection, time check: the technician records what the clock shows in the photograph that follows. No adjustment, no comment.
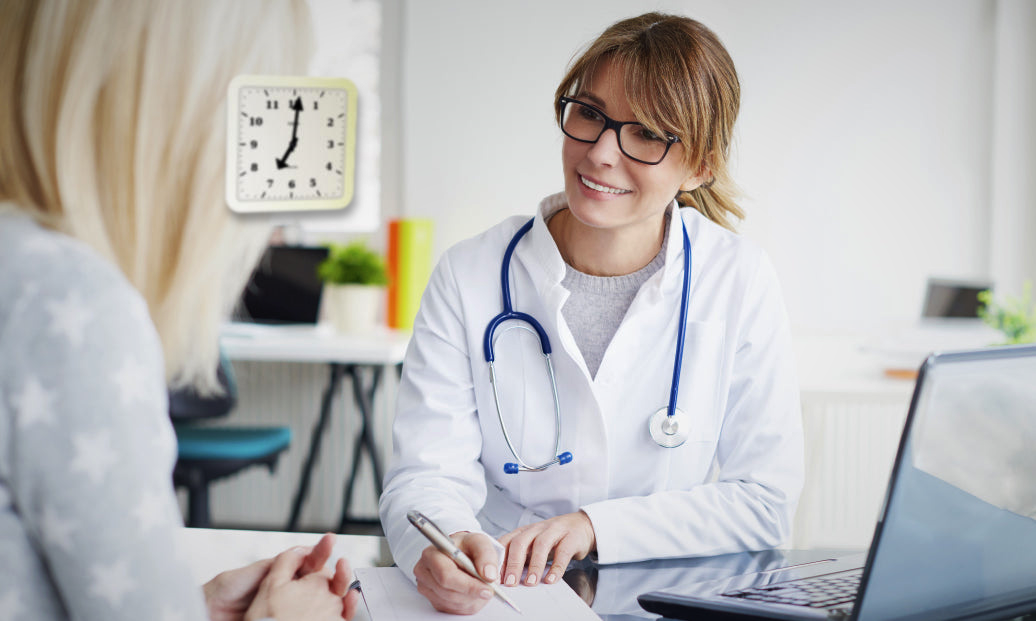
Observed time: 7:01
